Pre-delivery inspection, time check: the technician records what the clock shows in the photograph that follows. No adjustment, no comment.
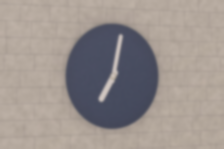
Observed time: 7:02
